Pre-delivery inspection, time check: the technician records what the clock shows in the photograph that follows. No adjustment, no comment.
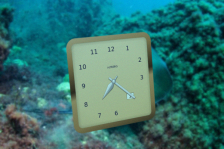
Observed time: 7:22
